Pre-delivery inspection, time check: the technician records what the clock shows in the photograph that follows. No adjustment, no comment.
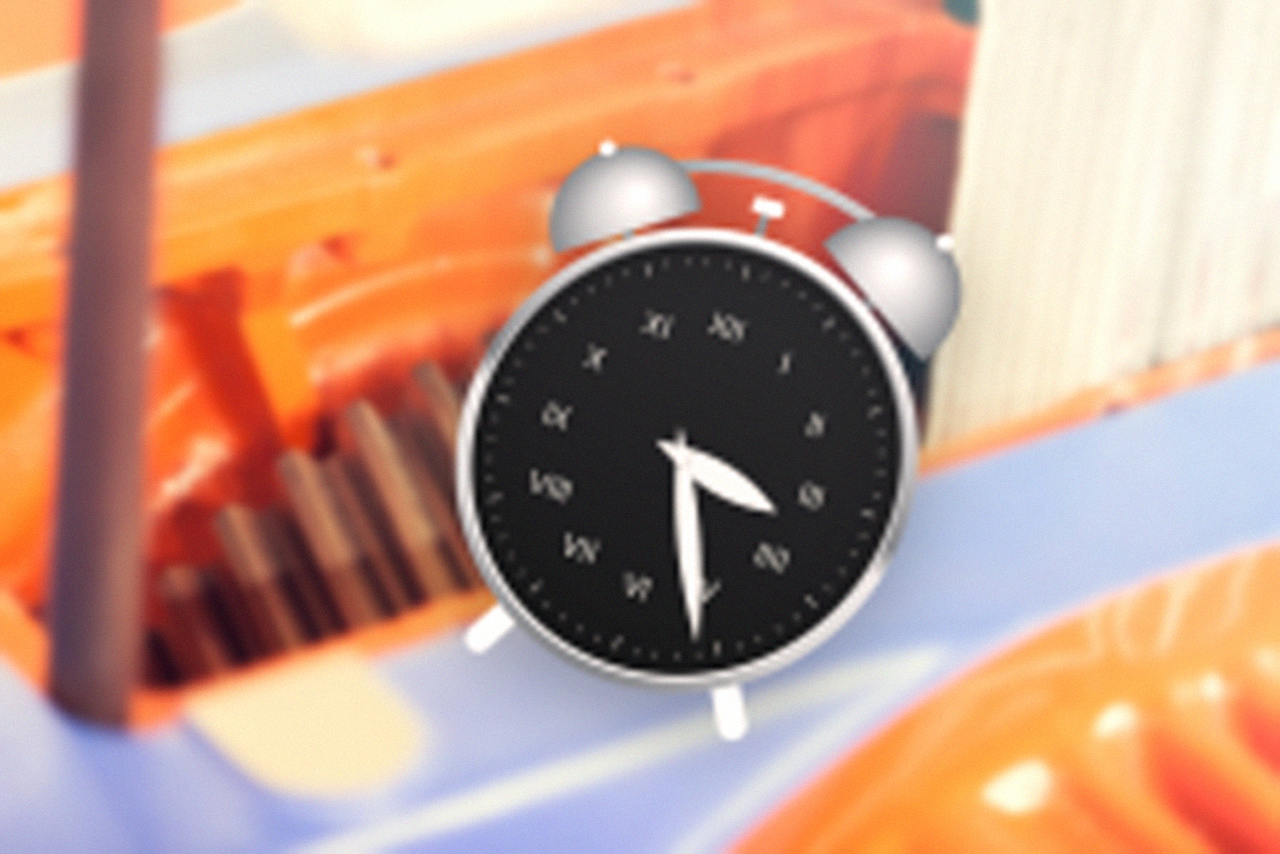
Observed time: 3:26
